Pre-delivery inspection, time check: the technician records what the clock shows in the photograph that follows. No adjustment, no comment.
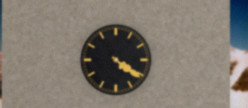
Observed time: 4:21
